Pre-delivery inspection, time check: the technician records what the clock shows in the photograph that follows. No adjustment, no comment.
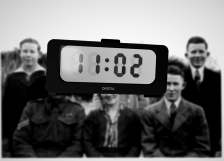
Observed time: 11:02
